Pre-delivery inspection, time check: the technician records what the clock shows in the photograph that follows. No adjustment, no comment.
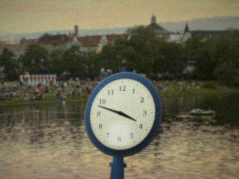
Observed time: 3:48
